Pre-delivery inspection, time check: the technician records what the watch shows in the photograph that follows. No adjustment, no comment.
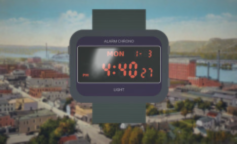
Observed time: 4:40:27
